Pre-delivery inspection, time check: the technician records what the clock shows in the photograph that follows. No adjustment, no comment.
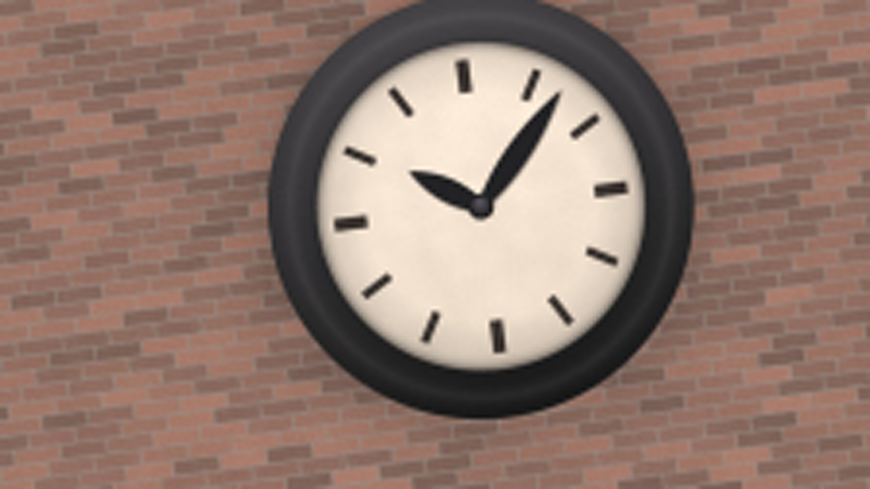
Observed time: 10:07
